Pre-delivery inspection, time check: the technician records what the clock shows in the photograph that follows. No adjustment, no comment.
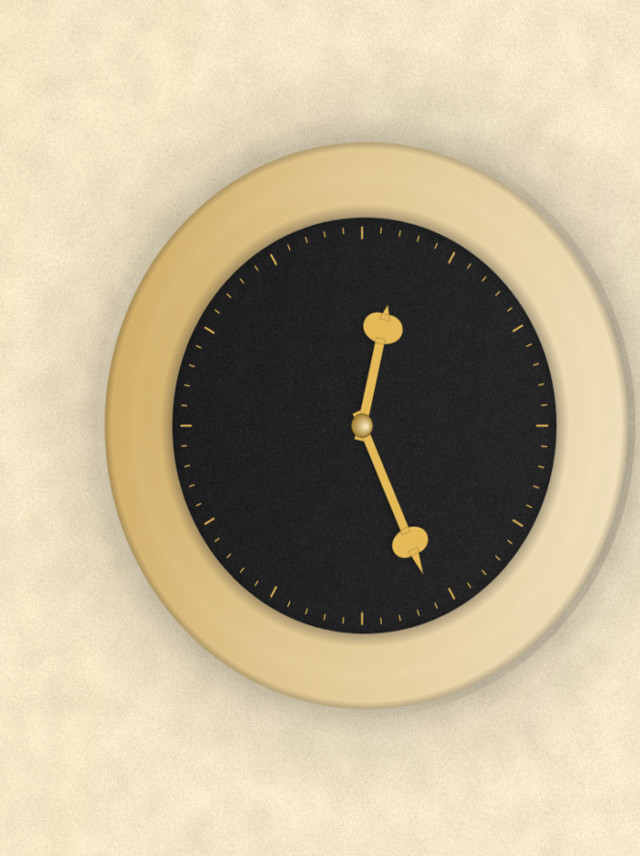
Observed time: 12:26
